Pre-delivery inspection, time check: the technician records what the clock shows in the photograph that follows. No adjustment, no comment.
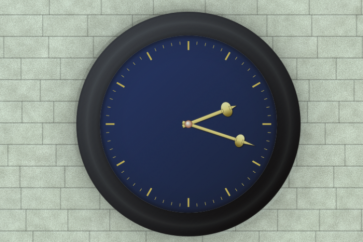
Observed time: 2:18
